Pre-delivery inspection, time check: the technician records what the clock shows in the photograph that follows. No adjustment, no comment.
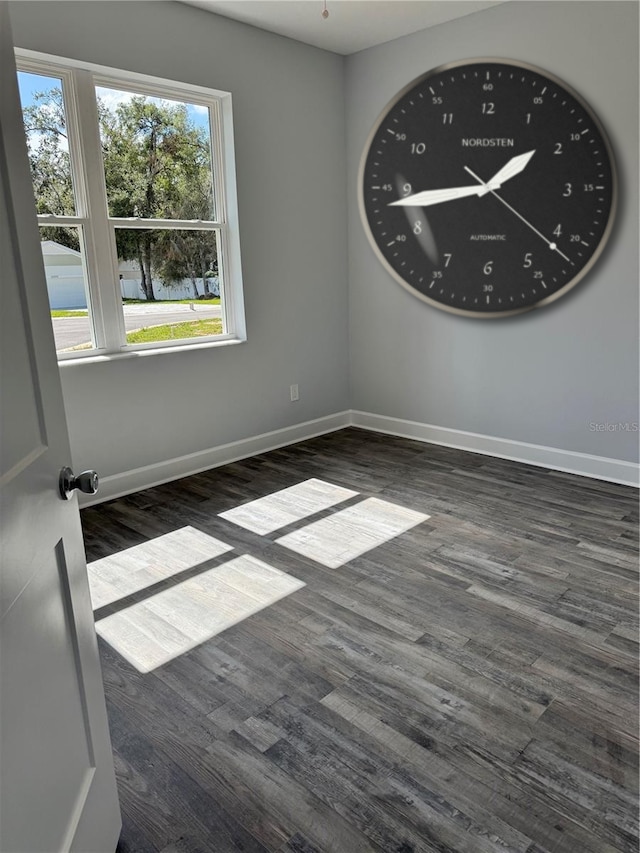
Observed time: 1:43:22
